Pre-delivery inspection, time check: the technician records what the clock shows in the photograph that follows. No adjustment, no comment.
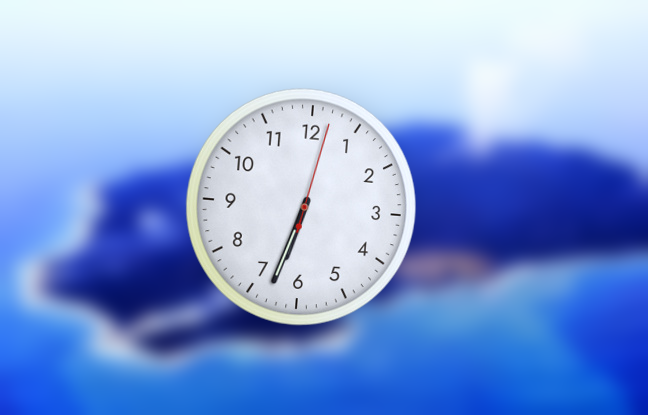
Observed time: 6:33:02
